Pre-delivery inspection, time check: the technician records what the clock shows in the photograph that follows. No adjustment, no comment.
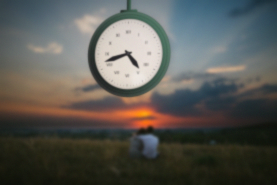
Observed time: 4:42
